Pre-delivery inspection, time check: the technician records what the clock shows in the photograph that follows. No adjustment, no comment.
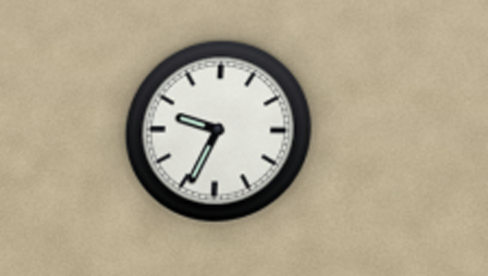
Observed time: 9:34
